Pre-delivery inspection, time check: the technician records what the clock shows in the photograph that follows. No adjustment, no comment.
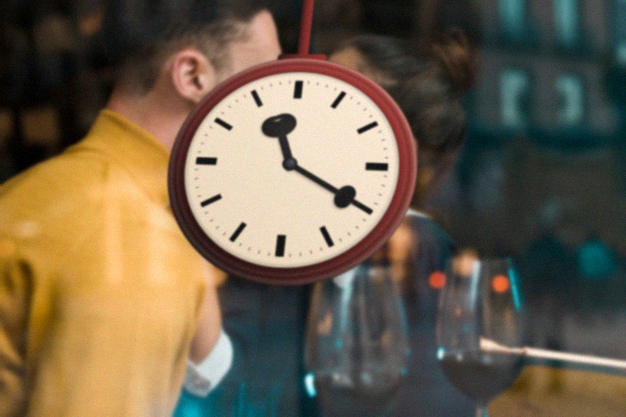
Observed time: 11:20
